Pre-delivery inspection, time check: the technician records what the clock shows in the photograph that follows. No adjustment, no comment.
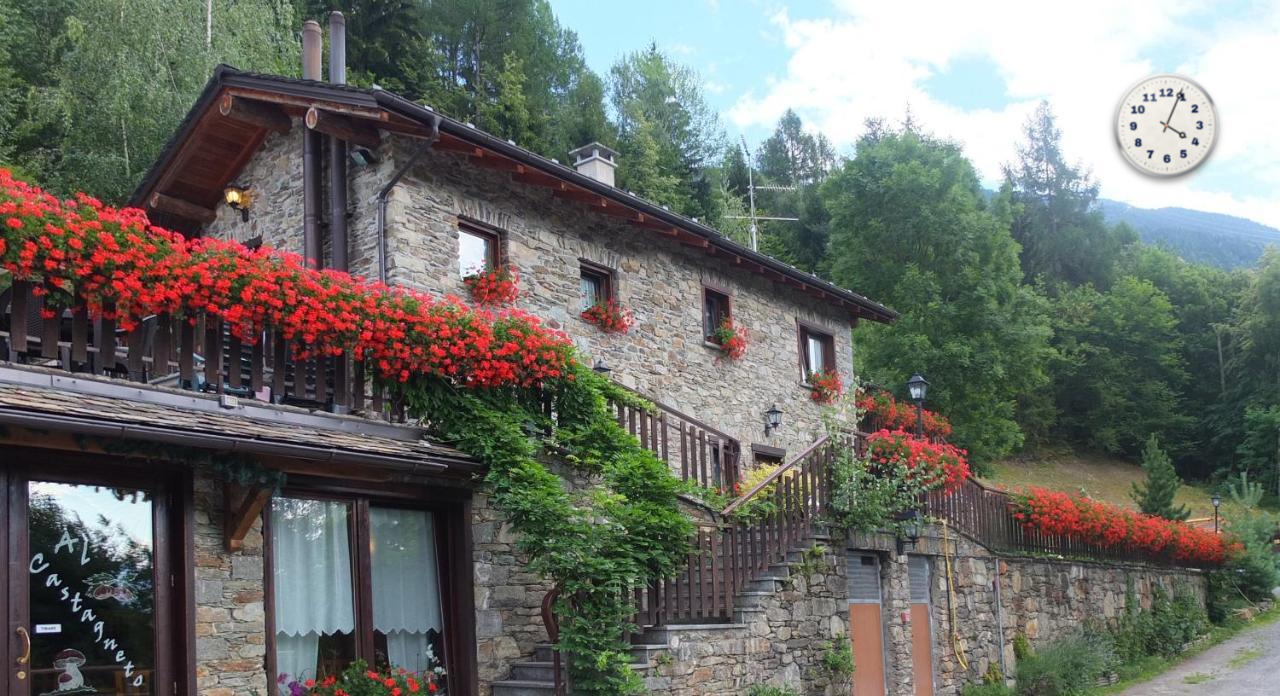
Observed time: 4:04
